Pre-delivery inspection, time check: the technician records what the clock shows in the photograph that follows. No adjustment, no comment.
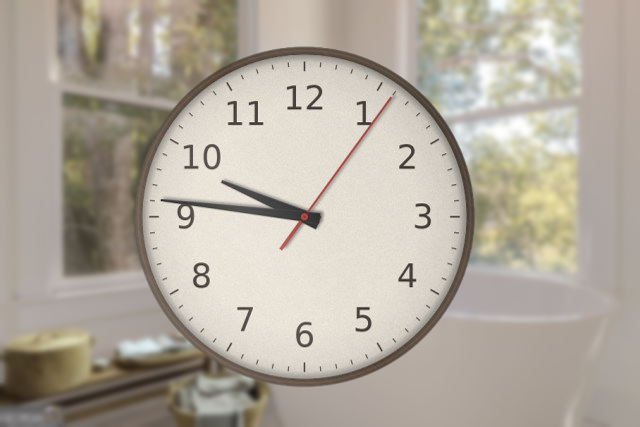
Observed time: 9:46:06
